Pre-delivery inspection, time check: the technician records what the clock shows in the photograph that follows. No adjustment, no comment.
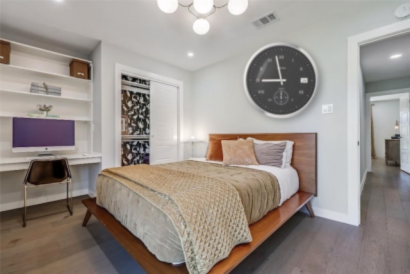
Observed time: 8:58
